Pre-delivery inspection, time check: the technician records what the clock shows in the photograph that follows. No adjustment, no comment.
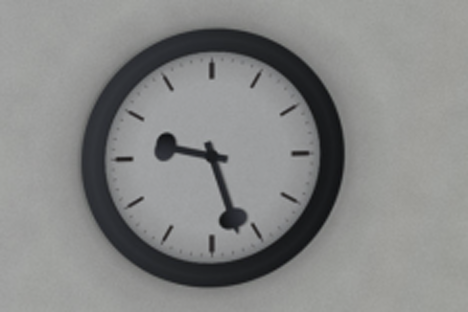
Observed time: 9:27
